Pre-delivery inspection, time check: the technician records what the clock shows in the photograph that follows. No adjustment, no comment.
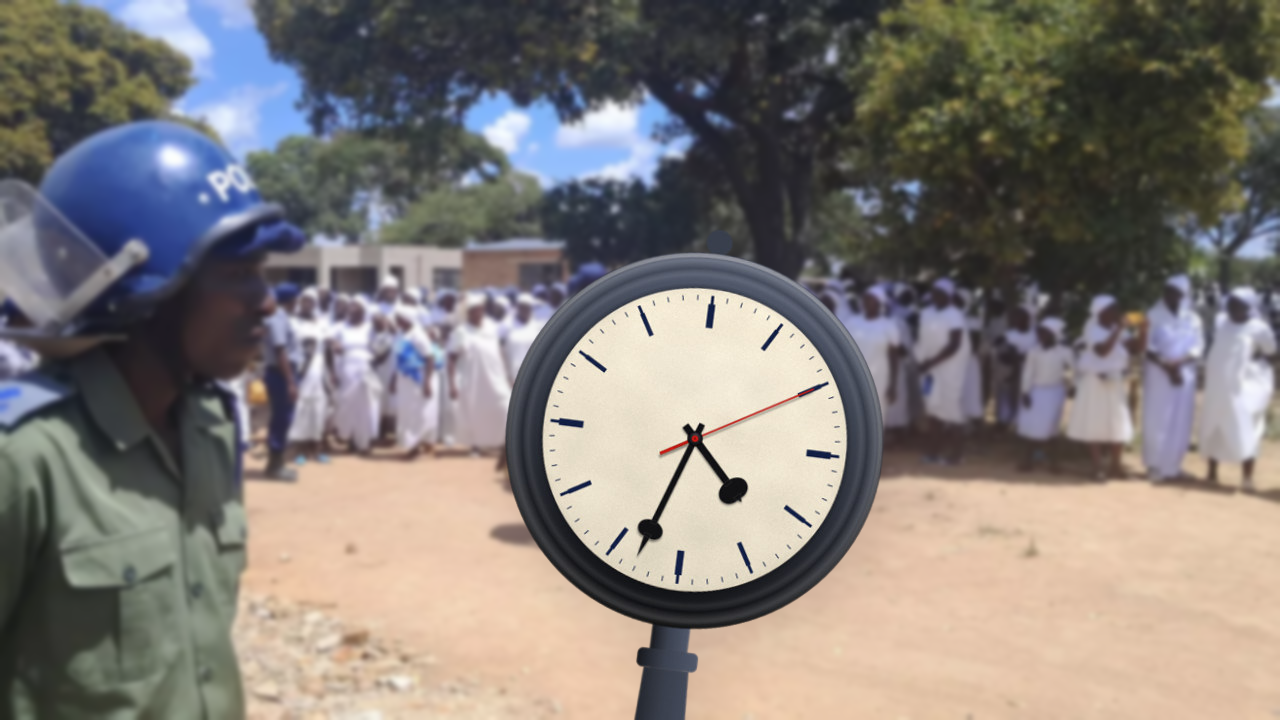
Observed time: 4:33:10
